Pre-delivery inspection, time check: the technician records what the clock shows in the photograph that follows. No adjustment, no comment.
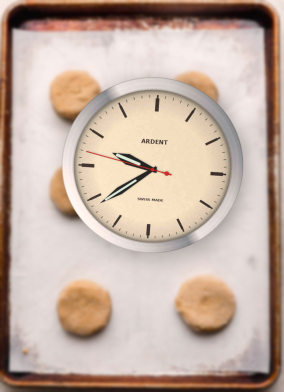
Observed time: 9:38:47
